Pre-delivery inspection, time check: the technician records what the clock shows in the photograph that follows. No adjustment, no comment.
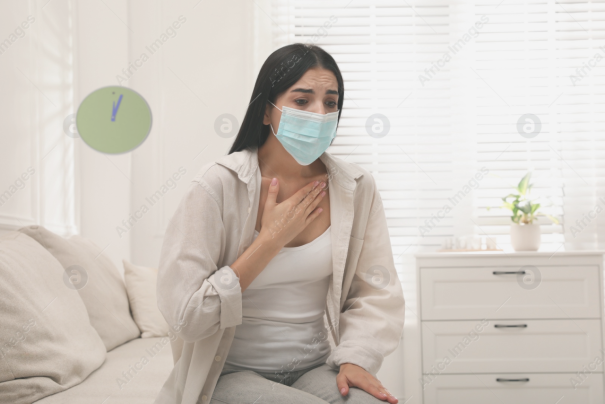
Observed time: 12:03
